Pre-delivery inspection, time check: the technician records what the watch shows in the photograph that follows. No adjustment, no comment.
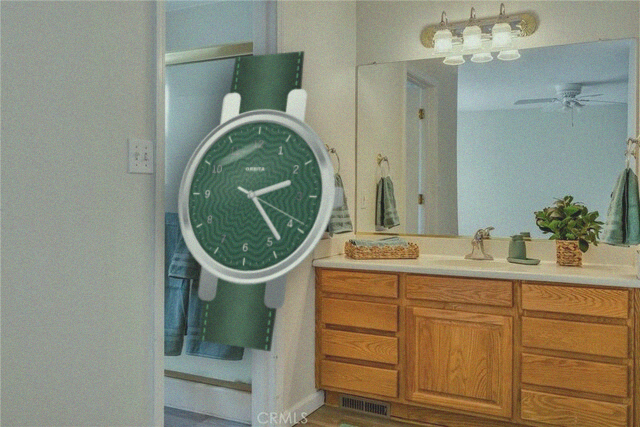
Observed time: 2:23:19
